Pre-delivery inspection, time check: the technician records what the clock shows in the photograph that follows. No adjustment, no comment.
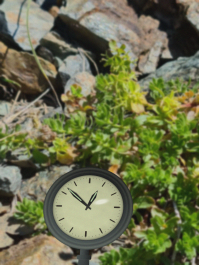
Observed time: 12:52
